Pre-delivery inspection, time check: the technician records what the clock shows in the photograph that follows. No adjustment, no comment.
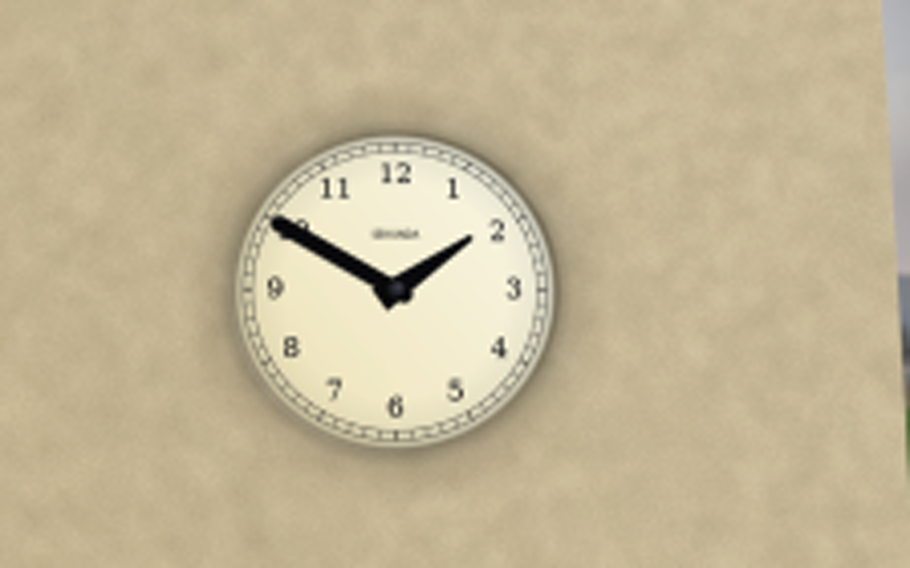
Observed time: 1:50
